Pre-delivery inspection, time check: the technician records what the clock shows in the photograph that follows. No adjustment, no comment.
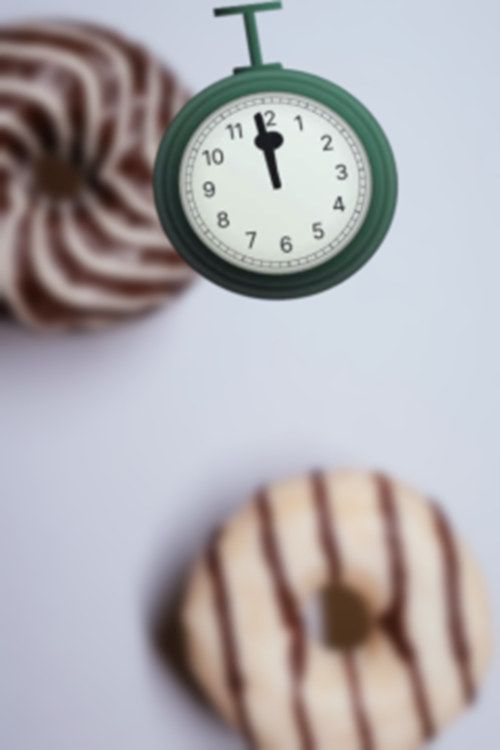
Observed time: 11:59
